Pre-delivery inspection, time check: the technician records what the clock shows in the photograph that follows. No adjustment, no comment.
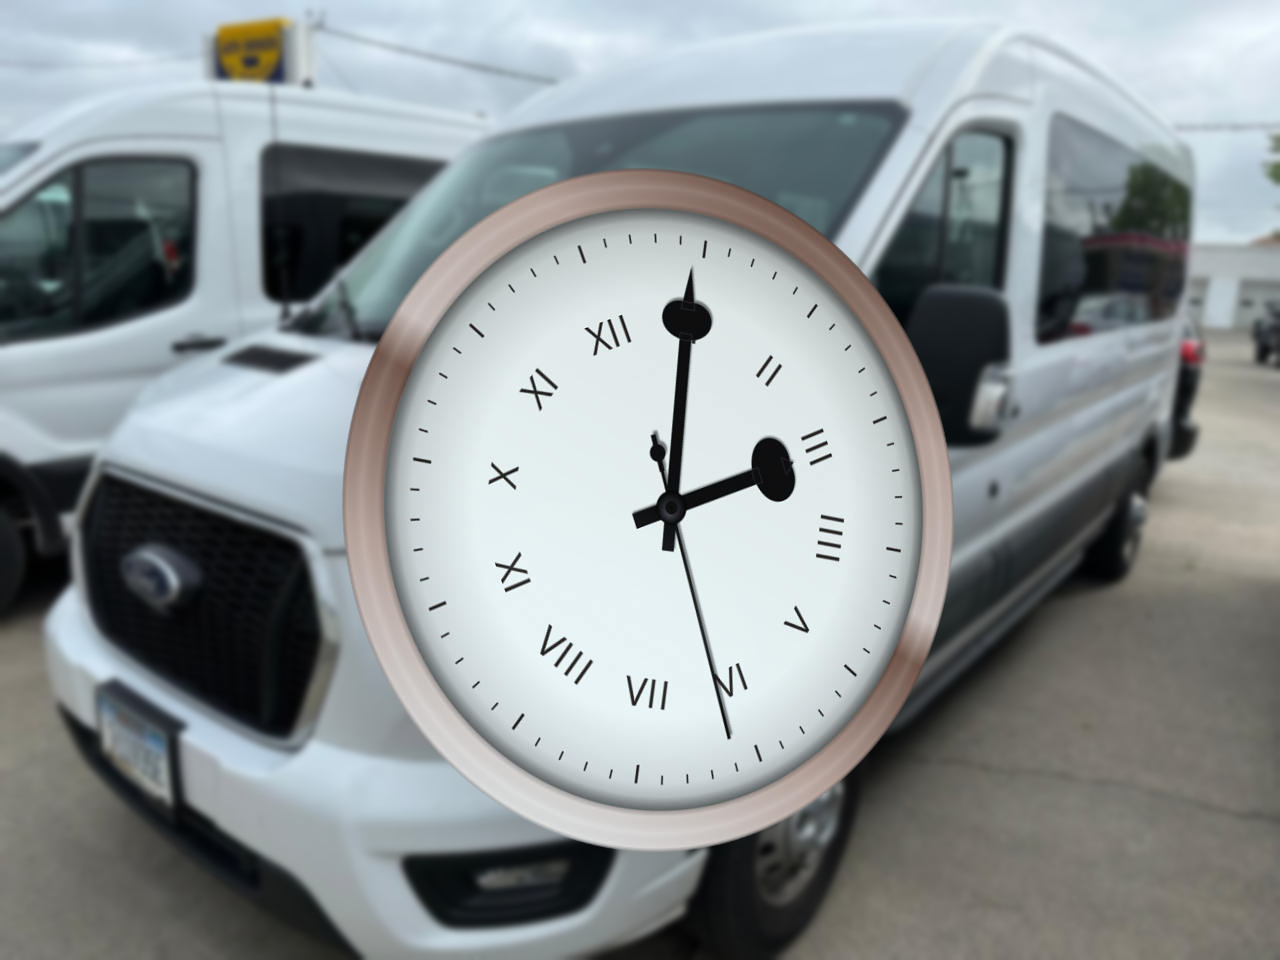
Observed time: 3:04:31
